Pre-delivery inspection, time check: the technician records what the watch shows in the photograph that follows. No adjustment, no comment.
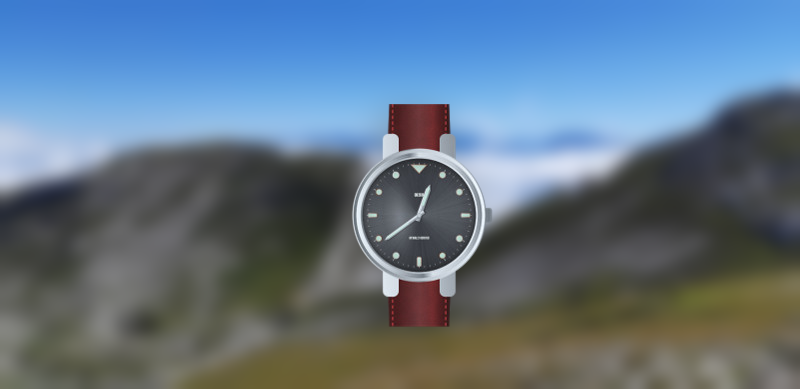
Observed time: 12:39
